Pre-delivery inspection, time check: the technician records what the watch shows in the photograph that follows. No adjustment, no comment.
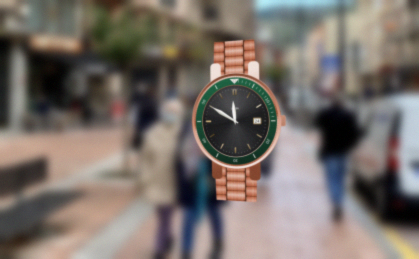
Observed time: 11:50
